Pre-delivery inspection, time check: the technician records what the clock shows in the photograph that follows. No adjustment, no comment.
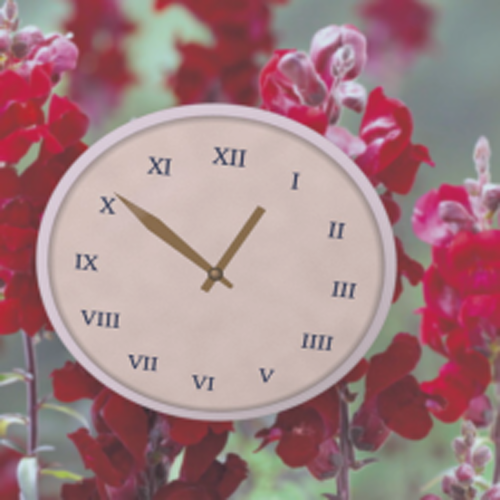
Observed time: 12:51
